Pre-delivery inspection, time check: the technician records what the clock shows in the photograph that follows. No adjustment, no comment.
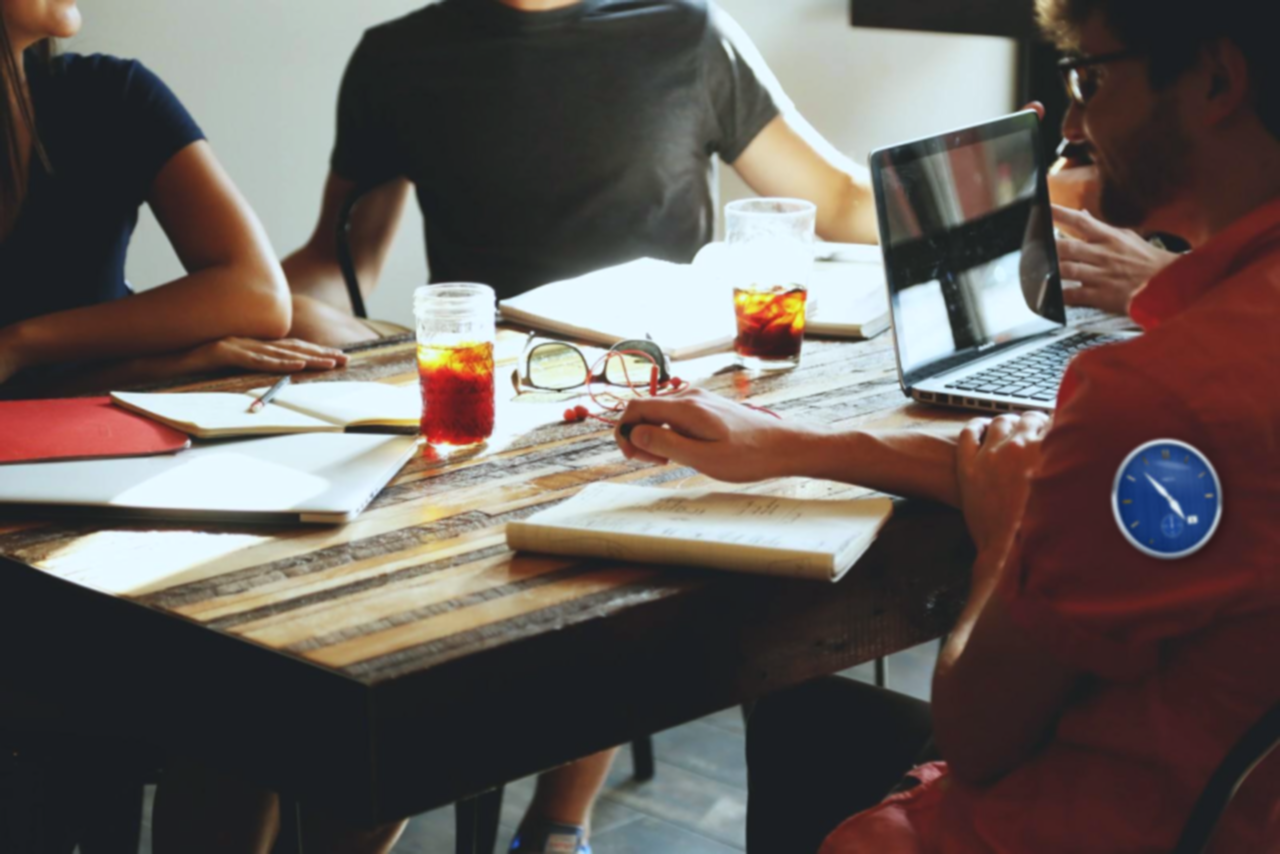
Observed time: 4:53
